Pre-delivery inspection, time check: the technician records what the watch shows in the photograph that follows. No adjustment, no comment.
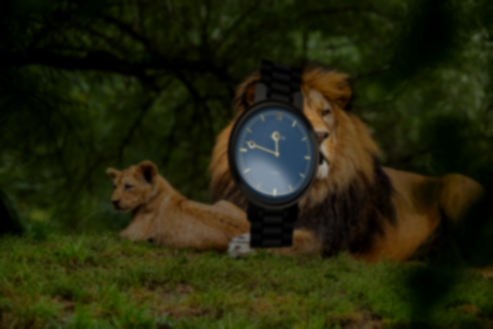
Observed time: 11:47
